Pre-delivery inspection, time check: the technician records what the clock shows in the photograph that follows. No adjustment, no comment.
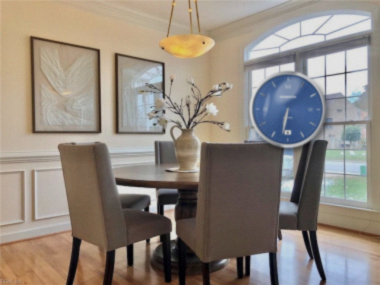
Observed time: 6:32
